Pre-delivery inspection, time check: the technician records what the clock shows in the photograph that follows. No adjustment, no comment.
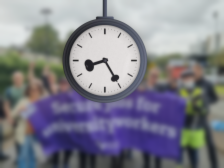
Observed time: 8:25
